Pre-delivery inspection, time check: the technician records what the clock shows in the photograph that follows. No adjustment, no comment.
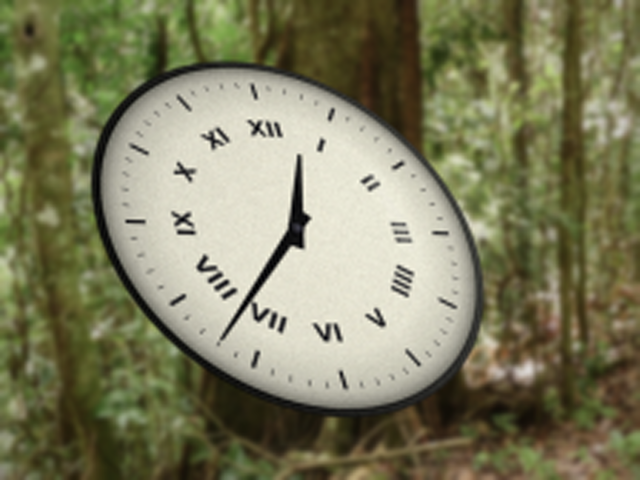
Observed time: 12:37
